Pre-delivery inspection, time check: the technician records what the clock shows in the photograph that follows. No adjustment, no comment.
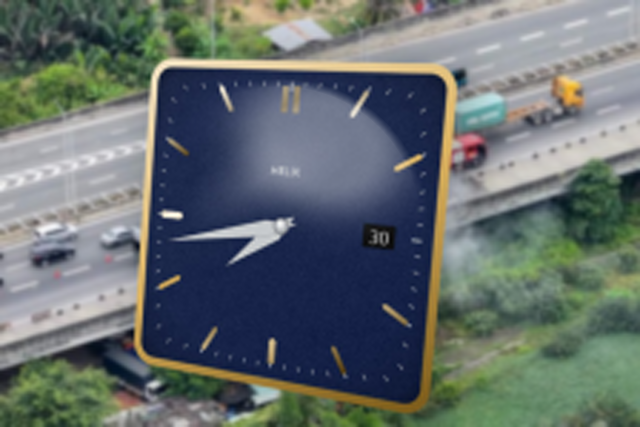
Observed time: 7:43
